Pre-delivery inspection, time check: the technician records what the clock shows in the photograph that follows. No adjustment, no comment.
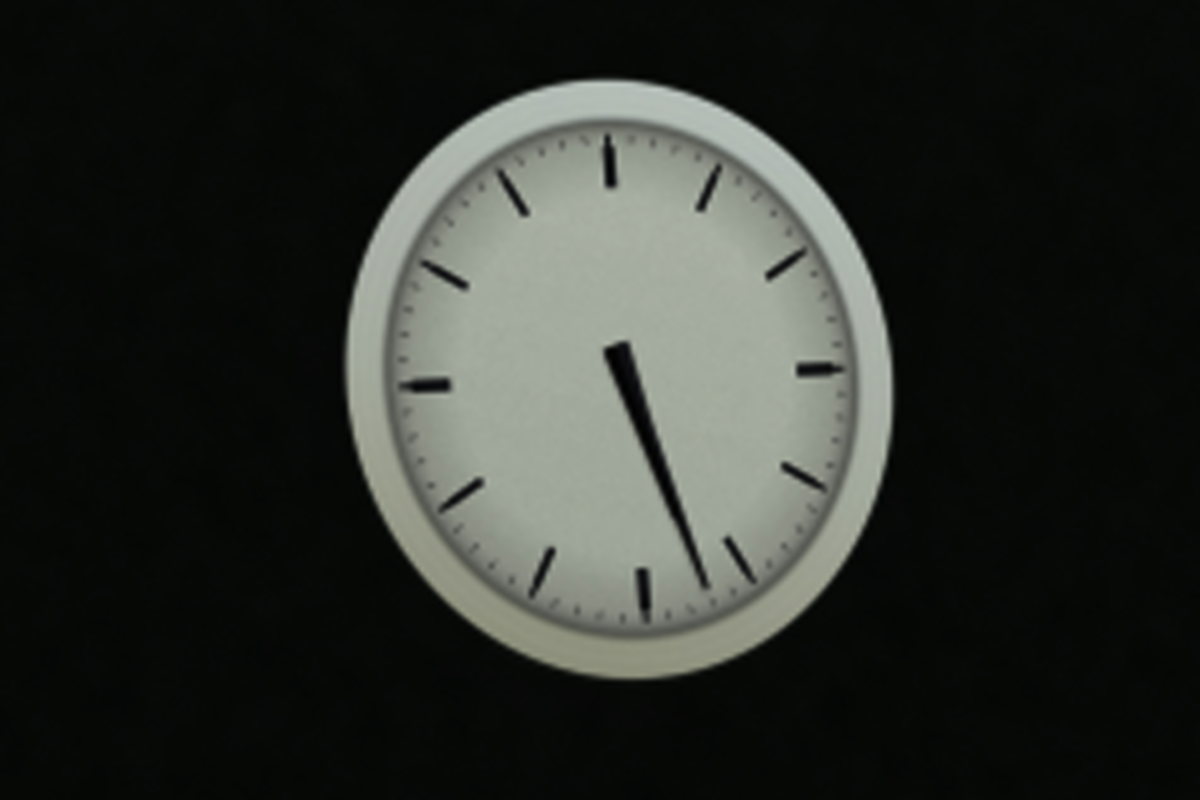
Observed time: 5:27
